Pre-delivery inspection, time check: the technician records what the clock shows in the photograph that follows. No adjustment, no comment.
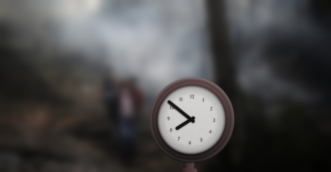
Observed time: 7:51
